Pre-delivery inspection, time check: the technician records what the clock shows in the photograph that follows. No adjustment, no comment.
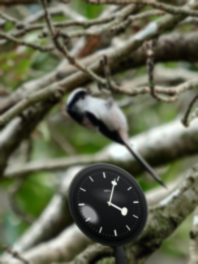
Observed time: 4:04
